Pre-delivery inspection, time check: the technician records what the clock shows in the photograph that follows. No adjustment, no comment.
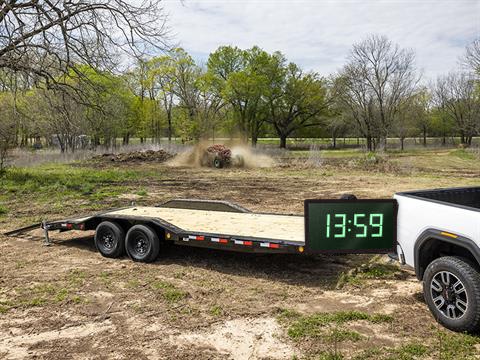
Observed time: 13:59
